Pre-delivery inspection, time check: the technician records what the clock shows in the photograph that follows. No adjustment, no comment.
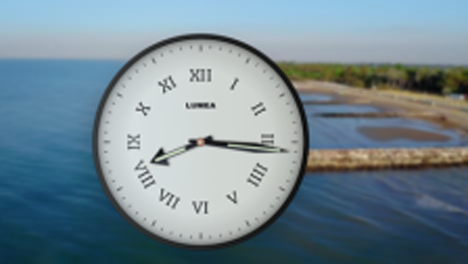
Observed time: 8:16
